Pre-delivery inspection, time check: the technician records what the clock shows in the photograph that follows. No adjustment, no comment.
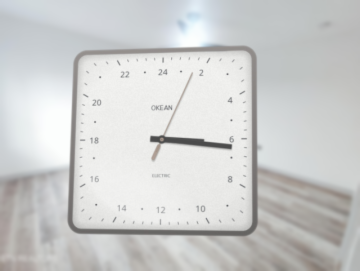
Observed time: 6:16:04
